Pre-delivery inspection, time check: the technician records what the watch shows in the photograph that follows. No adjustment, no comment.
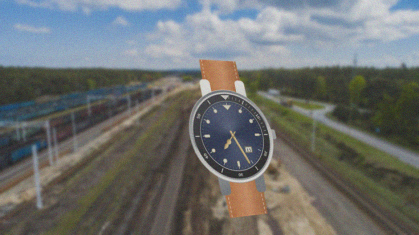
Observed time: 7:26
